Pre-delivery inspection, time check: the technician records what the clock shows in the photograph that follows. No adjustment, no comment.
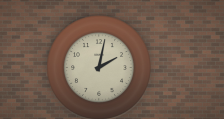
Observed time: 2:02
